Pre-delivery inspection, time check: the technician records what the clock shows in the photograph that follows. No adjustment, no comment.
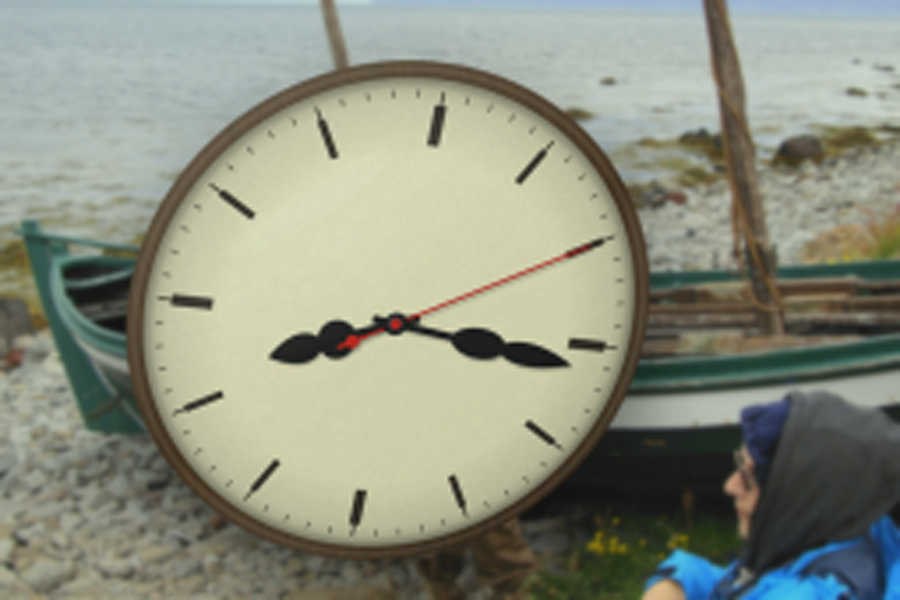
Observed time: 8:16:10
